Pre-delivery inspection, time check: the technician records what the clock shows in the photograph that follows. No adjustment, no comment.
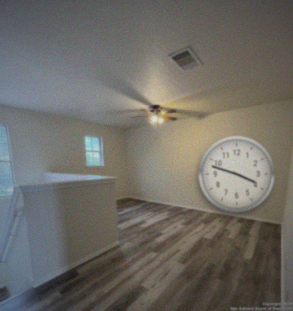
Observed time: 3:48
